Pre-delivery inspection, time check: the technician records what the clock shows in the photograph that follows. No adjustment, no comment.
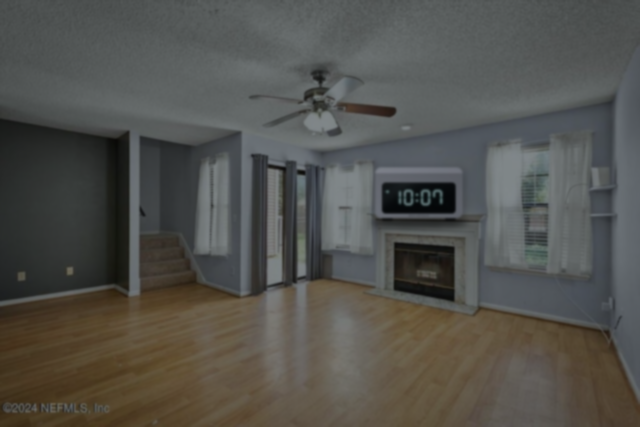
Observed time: 10:07
